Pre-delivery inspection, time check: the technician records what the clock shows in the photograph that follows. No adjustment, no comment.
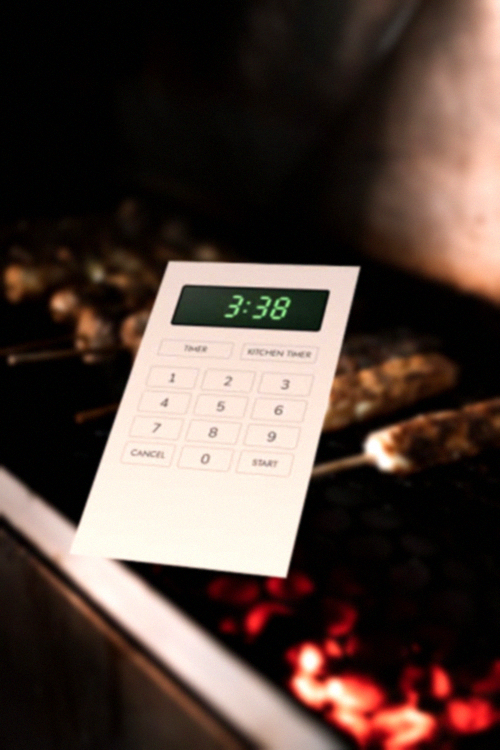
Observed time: 3:38
